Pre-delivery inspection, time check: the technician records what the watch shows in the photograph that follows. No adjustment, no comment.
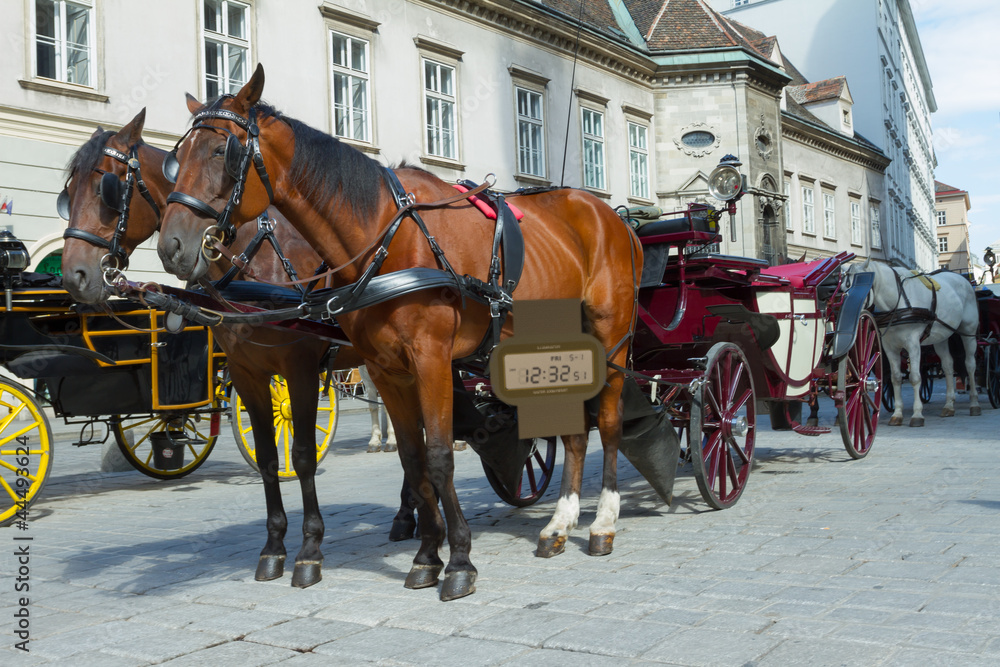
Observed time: 12:32:51
